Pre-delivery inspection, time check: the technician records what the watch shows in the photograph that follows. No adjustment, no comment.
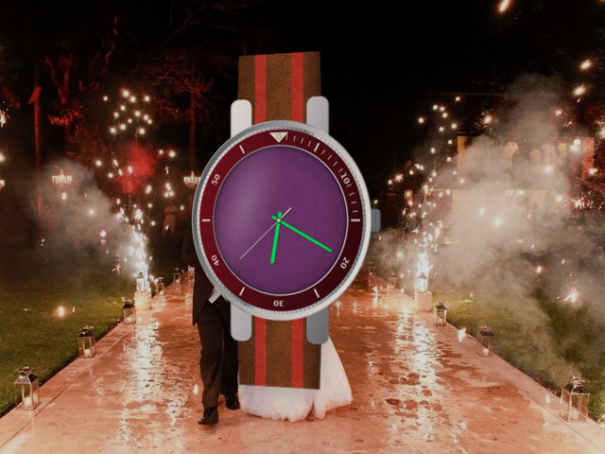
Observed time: 6:19:38
